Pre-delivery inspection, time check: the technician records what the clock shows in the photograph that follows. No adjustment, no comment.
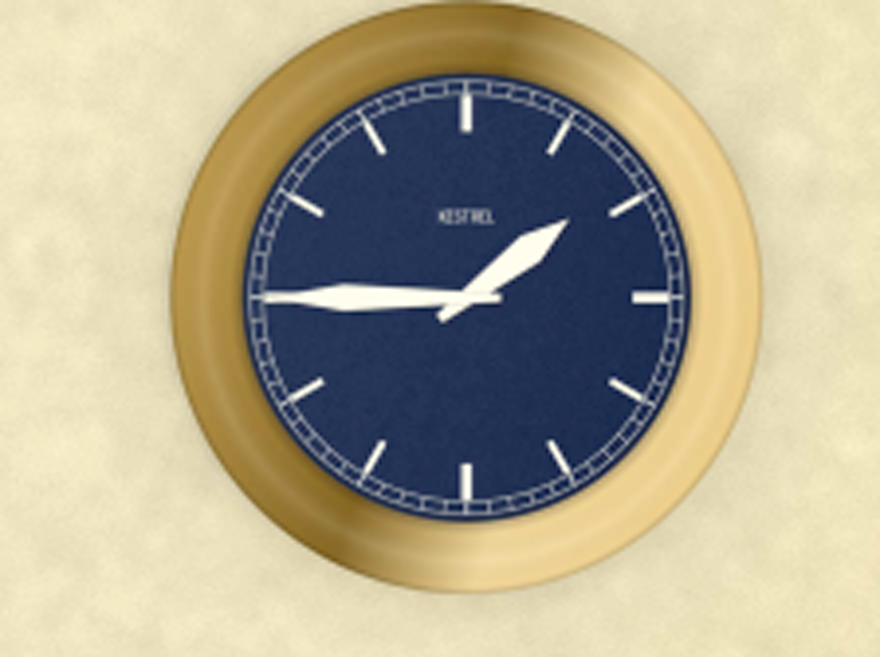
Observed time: 1:45
